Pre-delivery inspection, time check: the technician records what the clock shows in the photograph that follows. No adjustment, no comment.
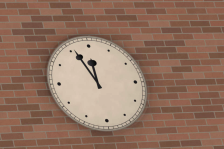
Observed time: 11:56
